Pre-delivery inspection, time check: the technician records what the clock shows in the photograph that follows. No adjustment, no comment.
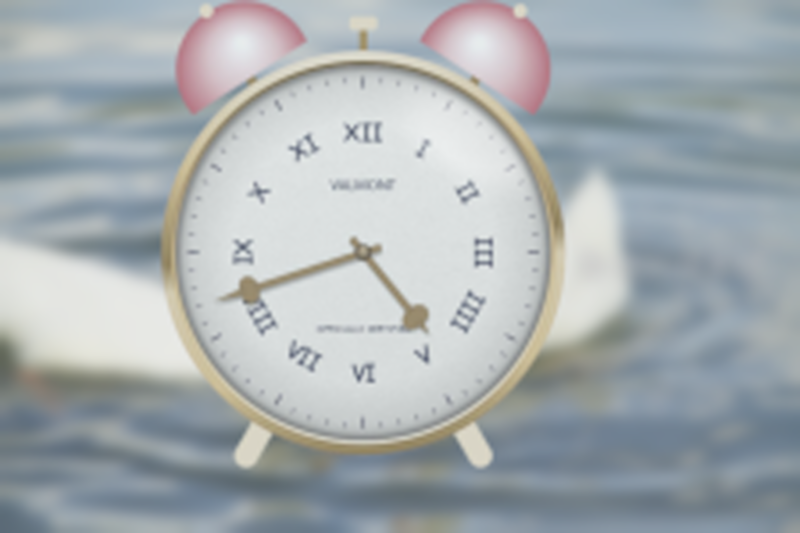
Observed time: 4:42
